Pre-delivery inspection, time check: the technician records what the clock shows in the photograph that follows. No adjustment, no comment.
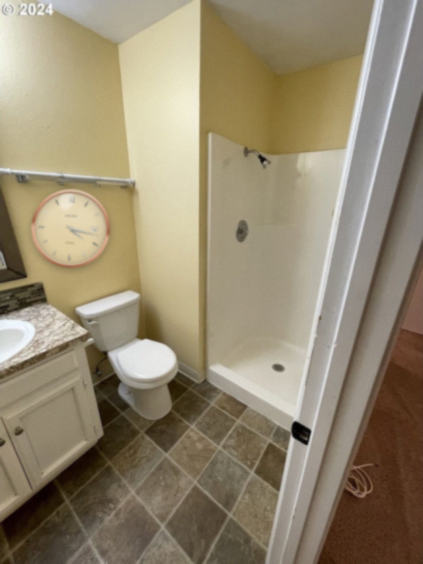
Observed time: 4:17
